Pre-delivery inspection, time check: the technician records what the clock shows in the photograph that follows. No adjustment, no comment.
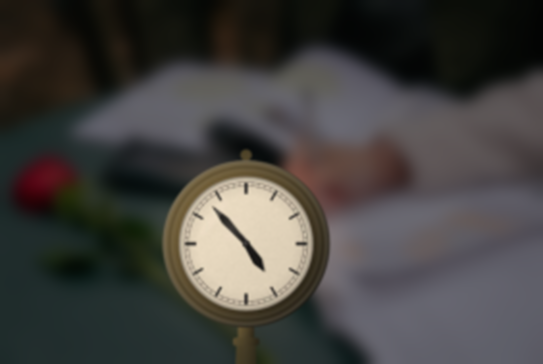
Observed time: 4:53
